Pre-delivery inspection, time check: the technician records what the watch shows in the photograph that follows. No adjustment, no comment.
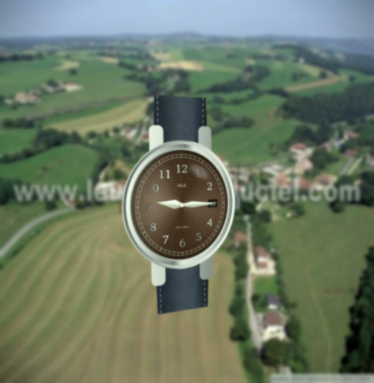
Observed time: 9:15
